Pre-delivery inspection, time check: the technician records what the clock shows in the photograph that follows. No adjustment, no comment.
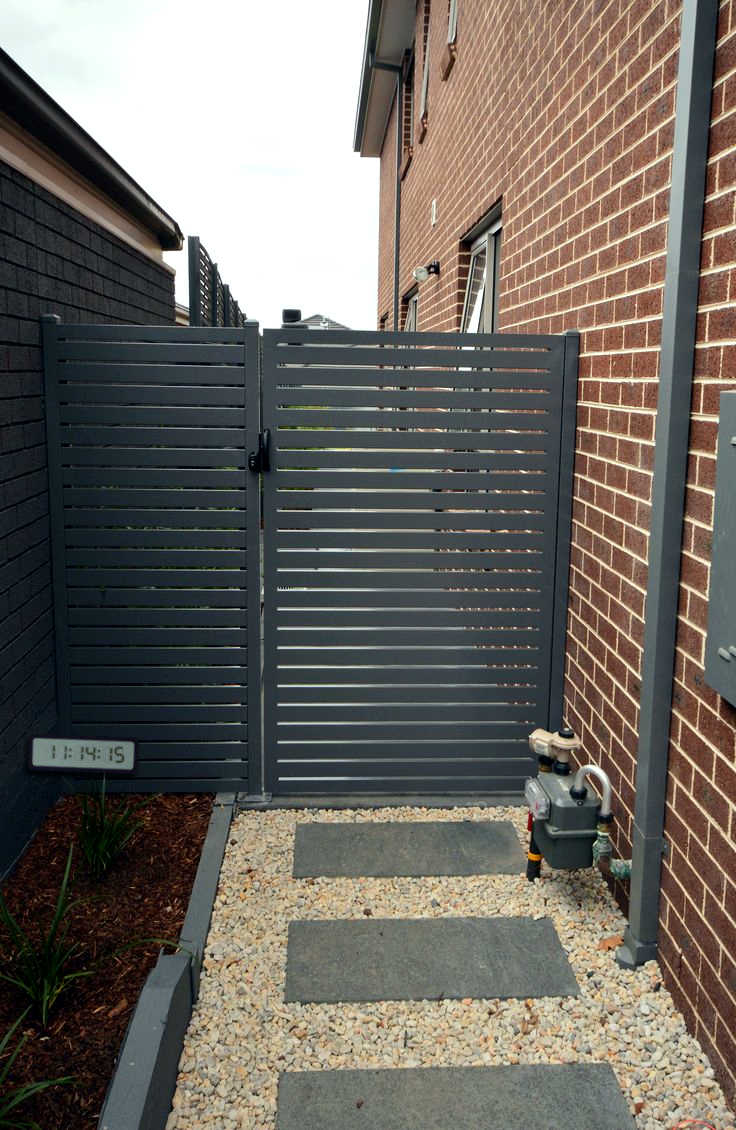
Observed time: 11:14:15
